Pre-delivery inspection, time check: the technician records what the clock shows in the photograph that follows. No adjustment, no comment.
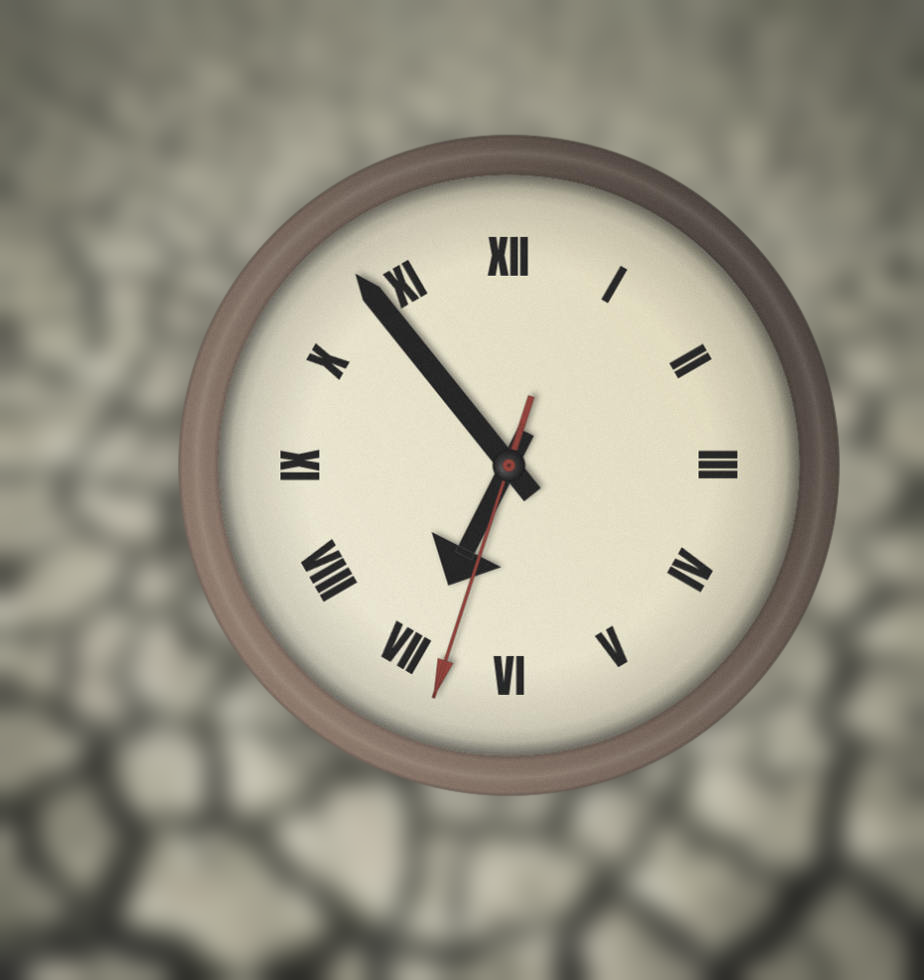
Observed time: 6:53:33
